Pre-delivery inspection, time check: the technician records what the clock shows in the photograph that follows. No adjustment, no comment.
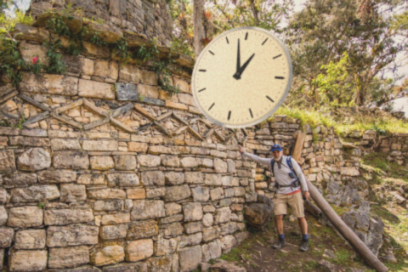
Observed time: 12:58
